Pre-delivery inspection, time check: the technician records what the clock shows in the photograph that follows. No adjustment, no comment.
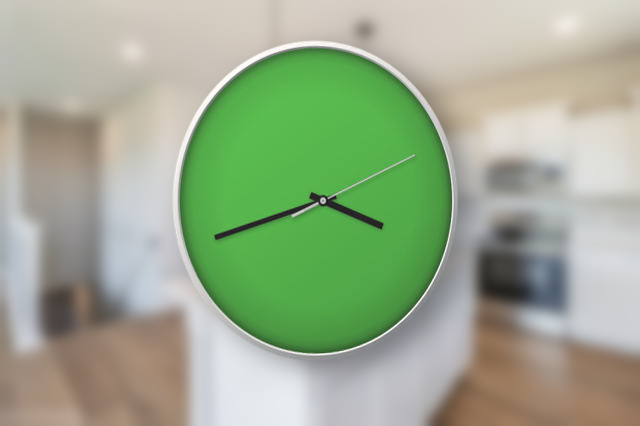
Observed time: 3:42:11
